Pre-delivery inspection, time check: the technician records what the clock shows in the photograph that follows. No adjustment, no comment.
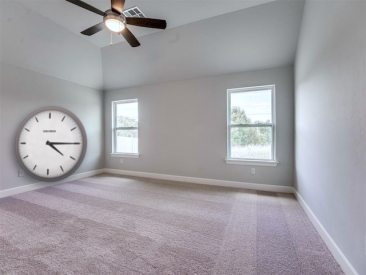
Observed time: 4:15
